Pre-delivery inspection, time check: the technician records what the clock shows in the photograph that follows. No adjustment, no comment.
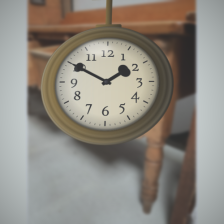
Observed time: 1:50
